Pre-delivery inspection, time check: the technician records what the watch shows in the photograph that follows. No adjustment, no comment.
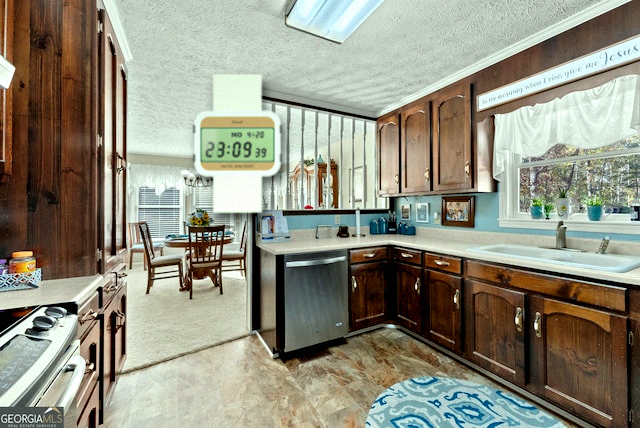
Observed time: 23:09:39
